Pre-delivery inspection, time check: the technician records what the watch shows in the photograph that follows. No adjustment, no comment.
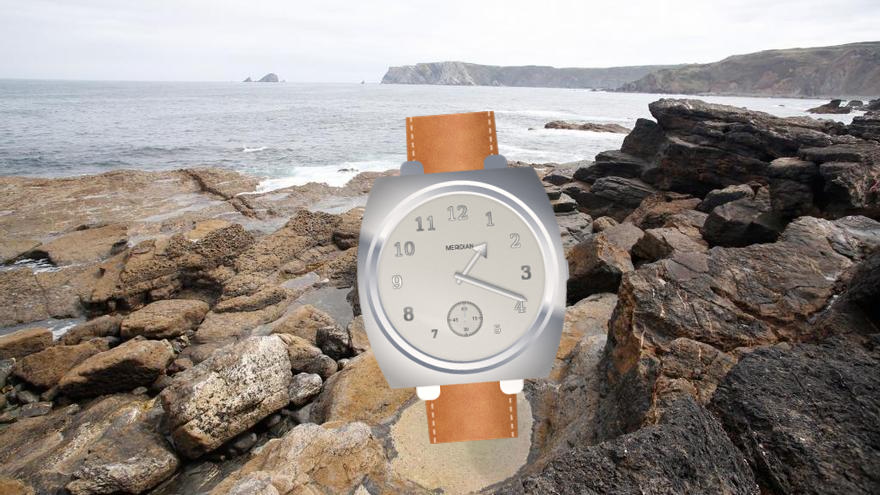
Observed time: 1:19
